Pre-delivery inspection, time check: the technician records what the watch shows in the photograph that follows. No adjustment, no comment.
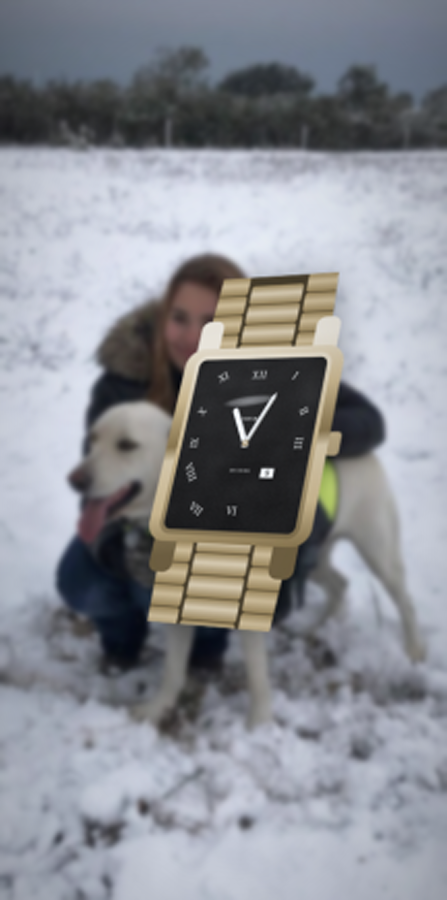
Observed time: 11:04
